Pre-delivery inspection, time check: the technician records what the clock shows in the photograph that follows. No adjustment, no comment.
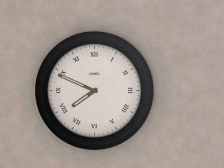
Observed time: 7:49
